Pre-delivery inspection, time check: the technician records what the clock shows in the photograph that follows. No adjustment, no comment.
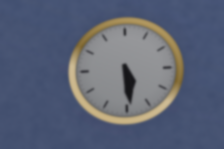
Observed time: 5:29
